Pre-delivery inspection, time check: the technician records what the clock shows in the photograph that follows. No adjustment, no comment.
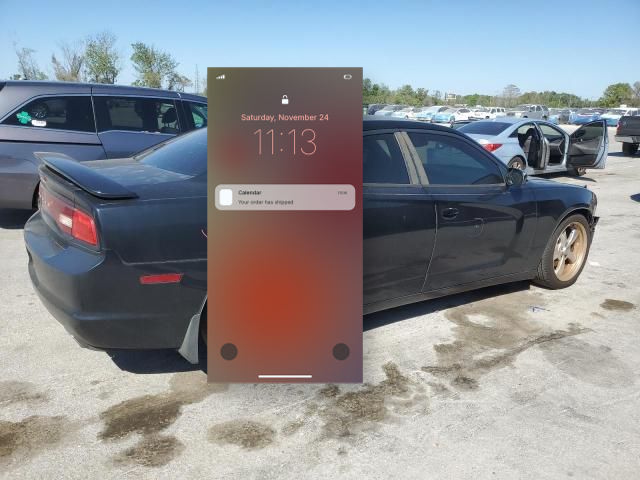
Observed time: 11:13
